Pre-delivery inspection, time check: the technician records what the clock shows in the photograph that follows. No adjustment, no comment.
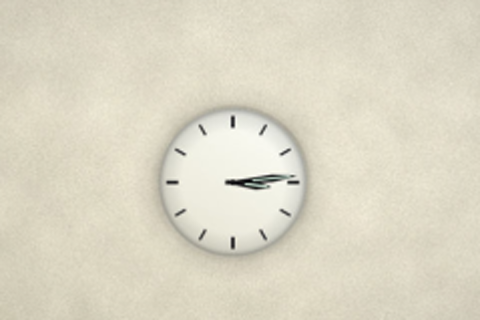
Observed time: 3:14
